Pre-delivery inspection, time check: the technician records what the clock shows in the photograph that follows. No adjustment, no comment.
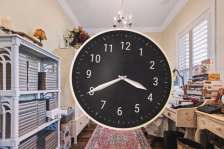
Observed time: 3:40
